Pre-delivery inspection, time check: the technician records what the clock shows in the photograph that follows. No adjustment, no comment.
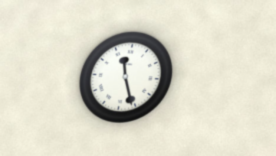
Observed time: 11:26
